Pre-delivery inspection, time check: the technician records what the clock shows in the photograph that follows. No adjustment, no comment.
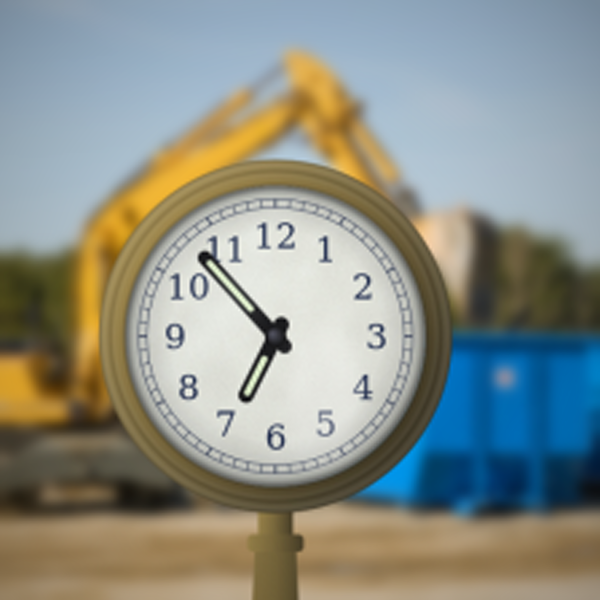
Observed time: 6:53
